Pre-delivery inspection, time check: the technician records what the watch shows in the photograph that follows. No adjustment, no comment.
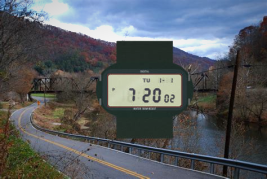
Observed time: 7:20:02
